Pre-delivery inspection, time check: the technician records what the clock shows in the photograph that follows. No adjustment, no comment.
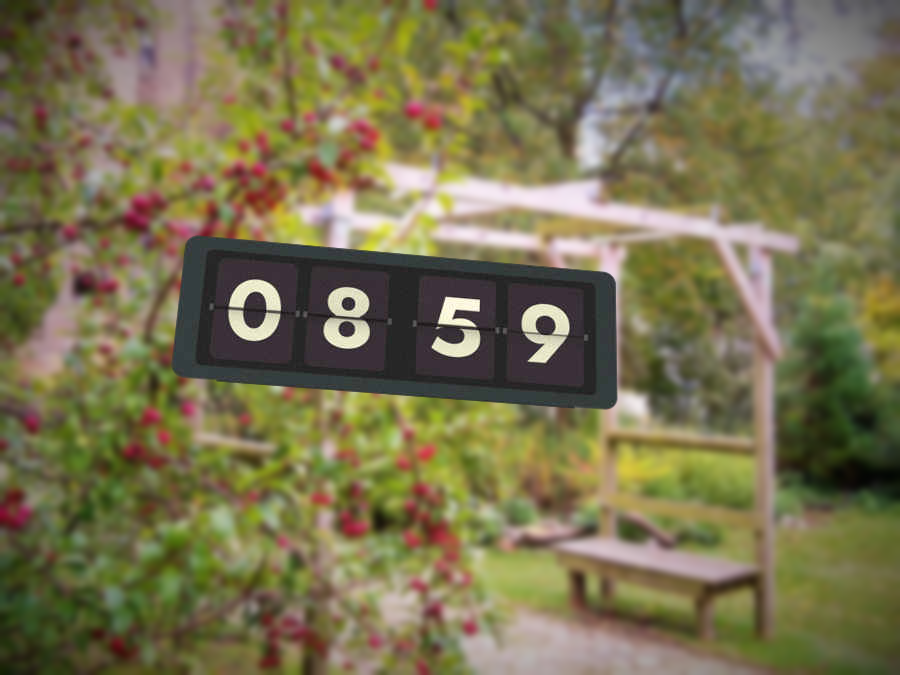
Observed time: 8:59
